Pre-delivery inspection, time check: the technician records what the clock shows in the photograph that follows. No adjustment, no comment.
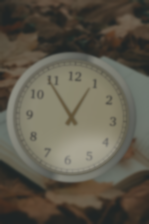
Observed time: 12:54
